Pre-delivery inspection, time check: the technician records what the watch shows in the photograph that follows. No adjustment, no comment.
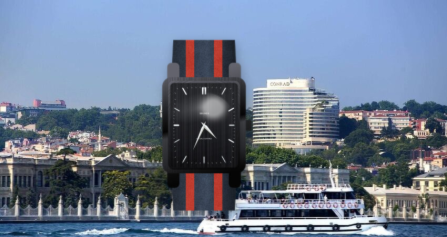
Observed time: 4:34
